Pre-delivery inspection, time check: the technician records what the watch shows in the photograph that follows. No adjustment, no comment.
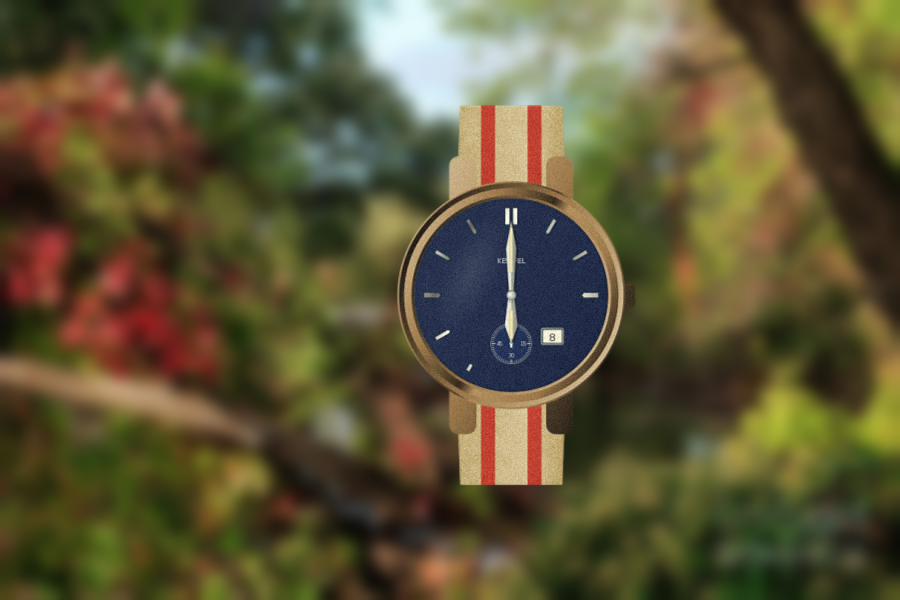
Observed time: 6:00
